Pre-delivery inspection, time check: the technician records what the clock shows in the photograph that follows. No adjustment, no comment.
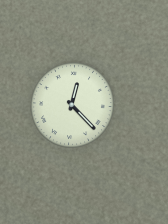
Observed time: 12:22
